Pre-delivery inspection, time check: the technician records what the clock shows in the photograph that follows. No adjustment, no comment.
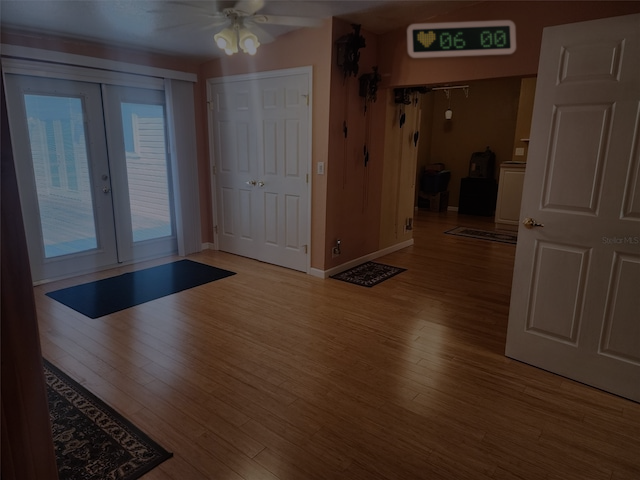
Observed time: 6:00
